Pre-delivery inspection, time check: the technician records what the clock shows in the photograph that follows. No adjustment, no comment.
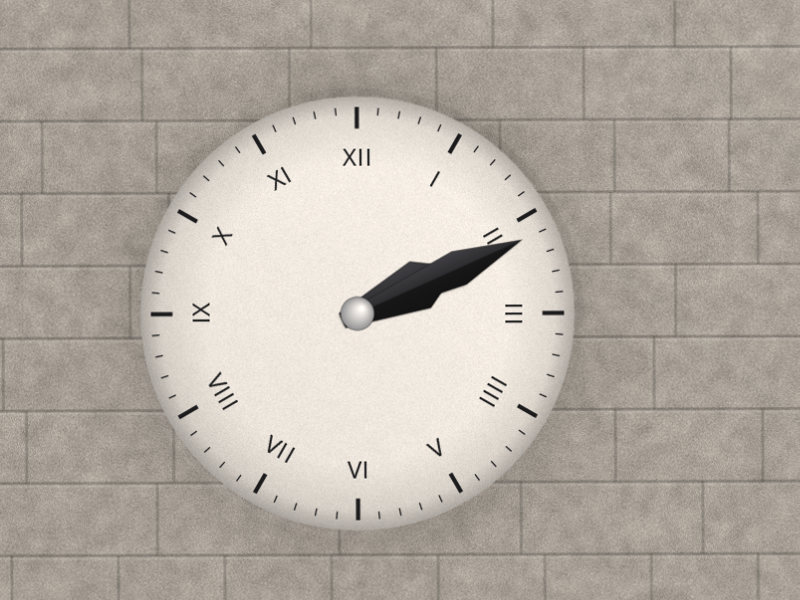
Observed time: 2:11
